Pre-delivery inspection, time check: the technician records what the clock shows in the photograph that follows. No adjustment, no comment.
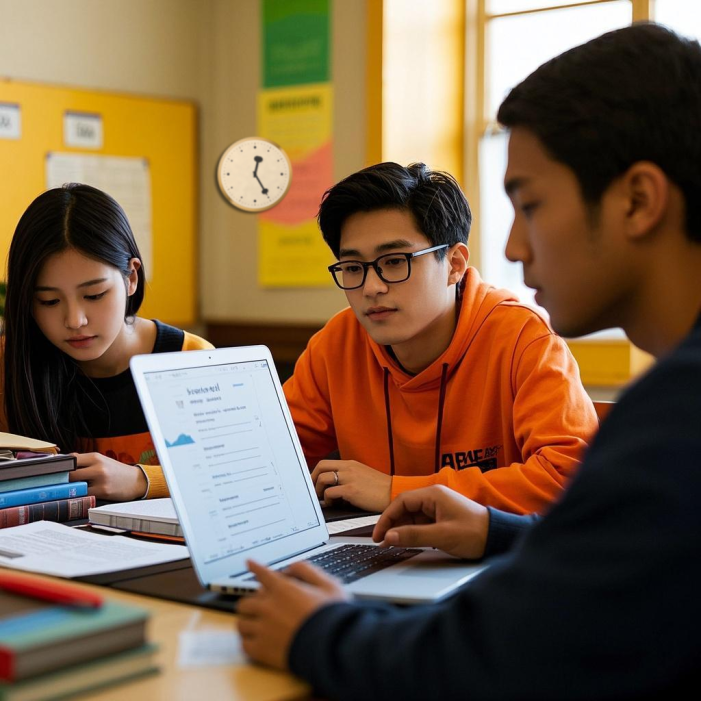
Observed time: 12:25
